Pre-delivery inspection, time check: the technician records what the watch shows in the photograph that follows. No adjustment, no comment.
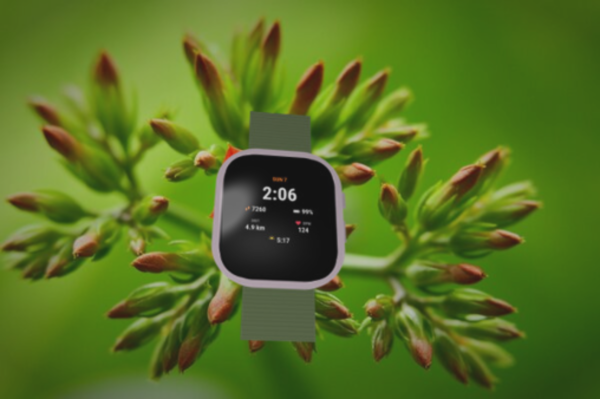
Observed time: 2:06
